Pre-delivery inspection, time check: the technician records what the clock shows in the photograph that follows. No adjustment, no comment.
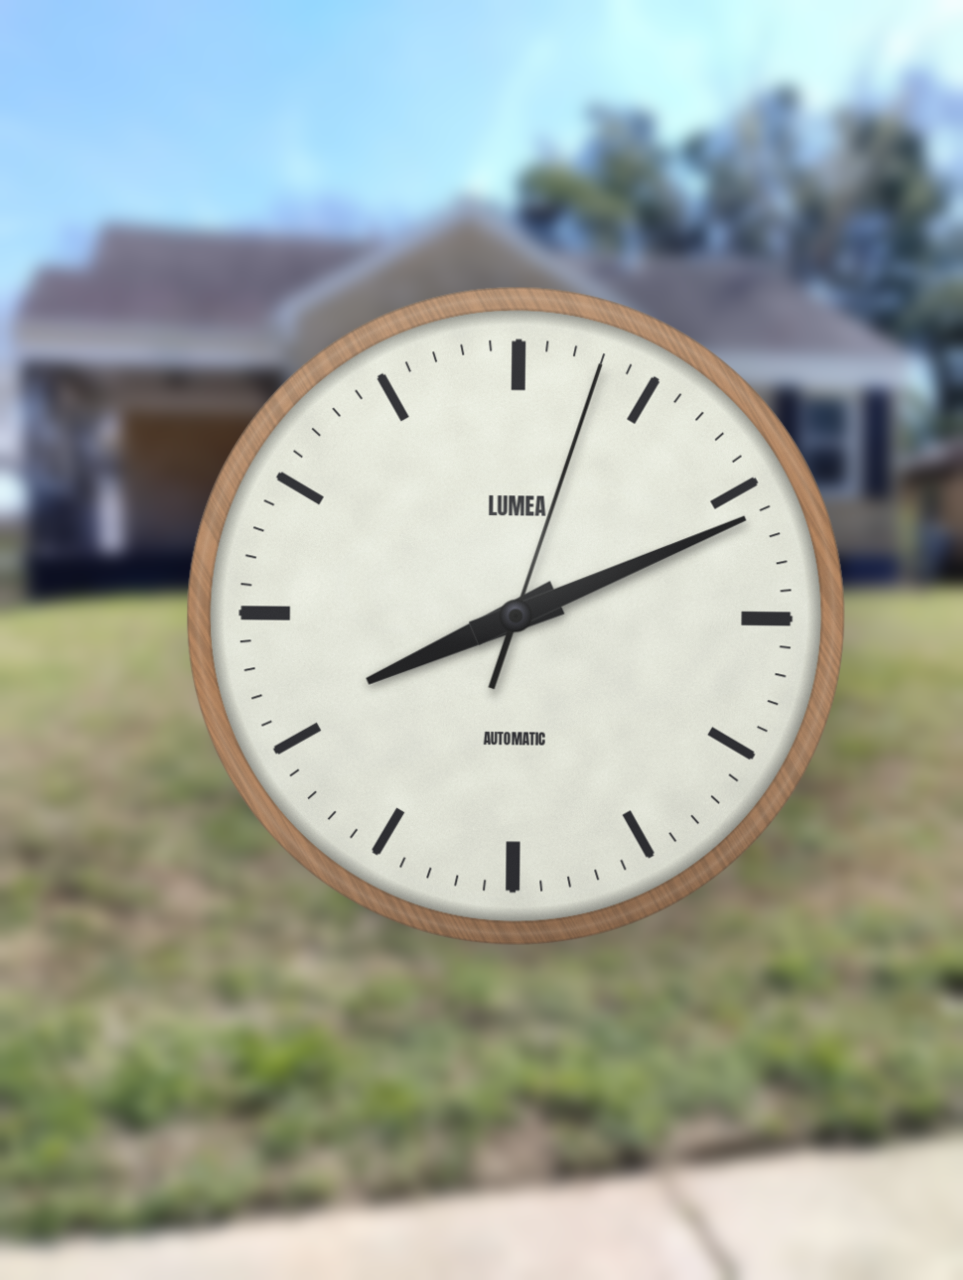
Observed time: 8:11:03
